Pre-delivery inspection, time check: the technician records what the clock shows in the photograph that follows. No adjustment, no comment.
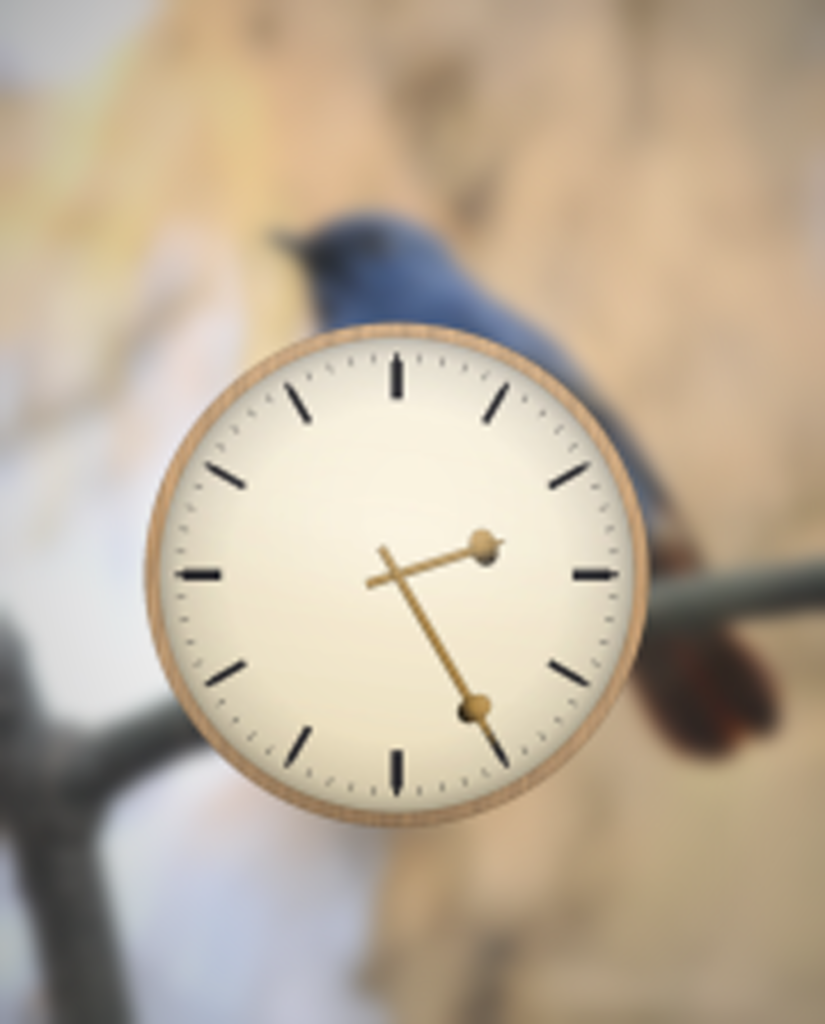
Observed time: 2:25
